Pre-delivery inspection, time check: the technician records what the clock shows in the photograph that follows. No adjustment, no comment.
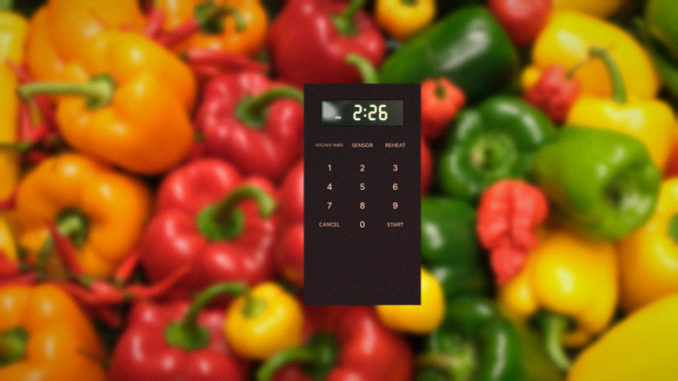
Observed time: 2:26
